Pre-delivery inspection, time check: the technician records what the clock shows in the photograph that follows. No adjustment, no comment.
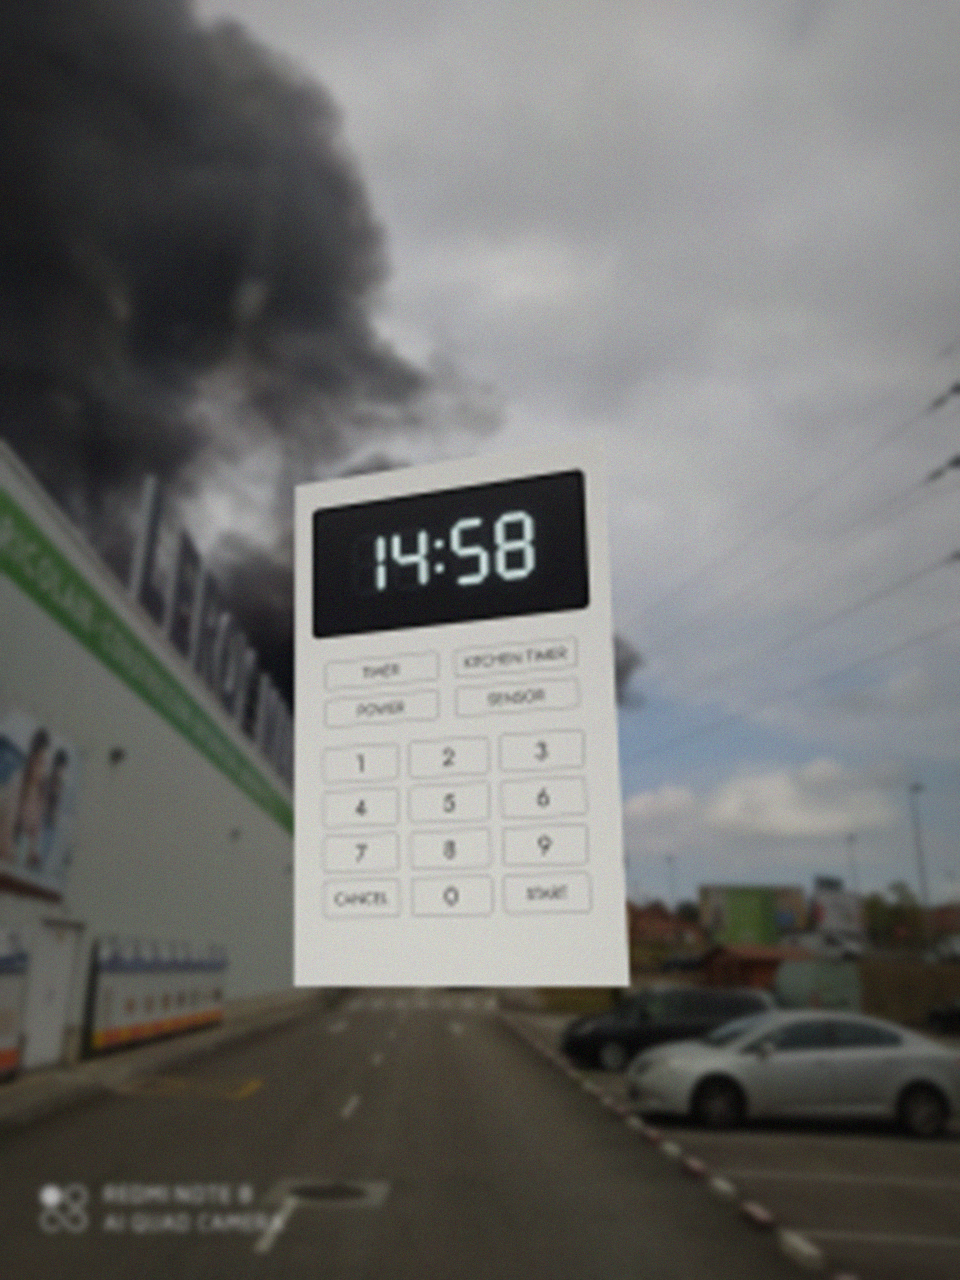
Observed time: 14:58
